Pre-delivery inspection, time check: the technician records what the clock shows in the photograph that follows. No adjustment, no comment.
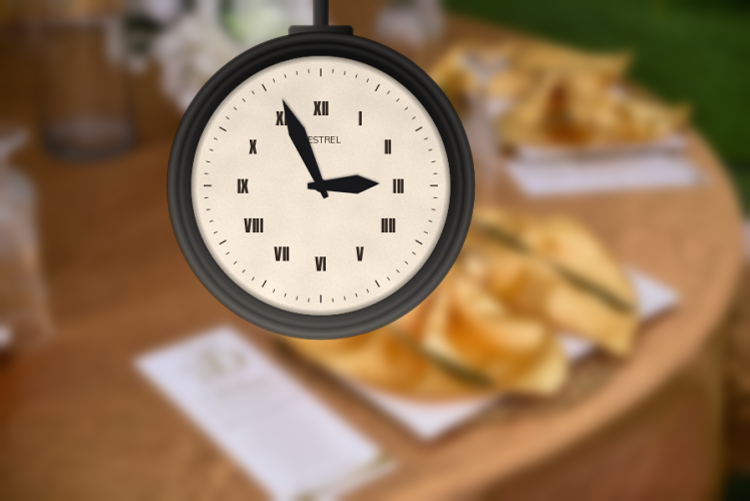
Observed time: 2:56
